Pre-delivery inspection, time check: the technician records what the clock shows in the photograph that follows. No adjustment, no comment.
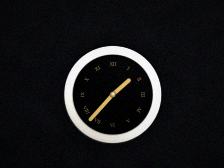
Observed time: 1:37
